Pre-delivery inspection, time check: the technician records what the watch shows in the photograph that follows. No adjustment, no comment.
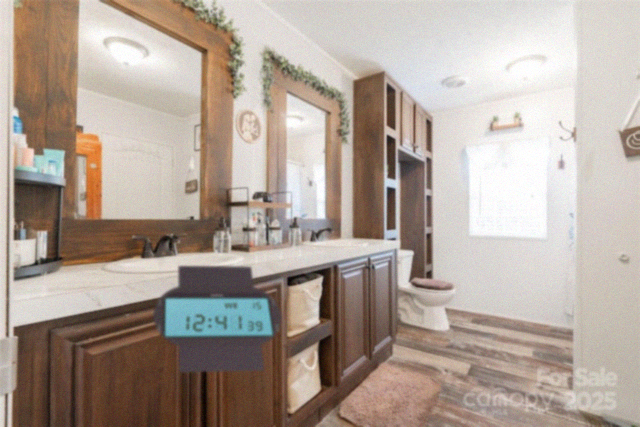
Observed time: 12:41
